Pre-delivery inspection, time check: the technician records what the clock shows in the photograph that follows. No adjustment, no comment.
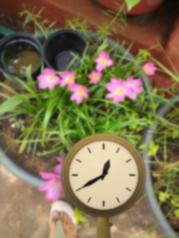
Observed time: 12:40
